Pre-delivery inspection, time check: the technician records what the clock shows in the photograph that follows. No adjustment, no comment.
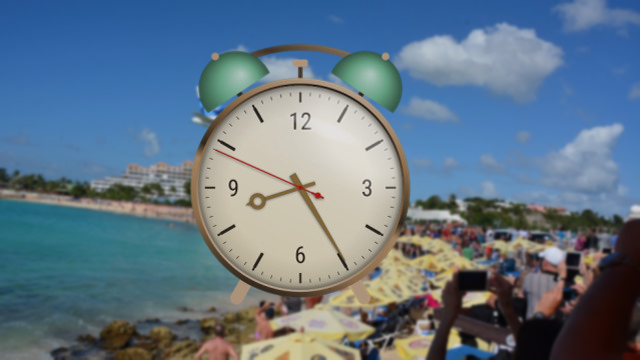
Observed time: 8:24:49
